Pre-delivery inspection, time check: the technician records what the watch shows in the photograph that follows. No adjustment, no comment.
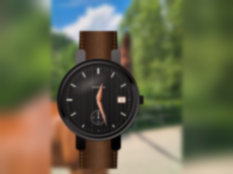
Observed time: 12:27
